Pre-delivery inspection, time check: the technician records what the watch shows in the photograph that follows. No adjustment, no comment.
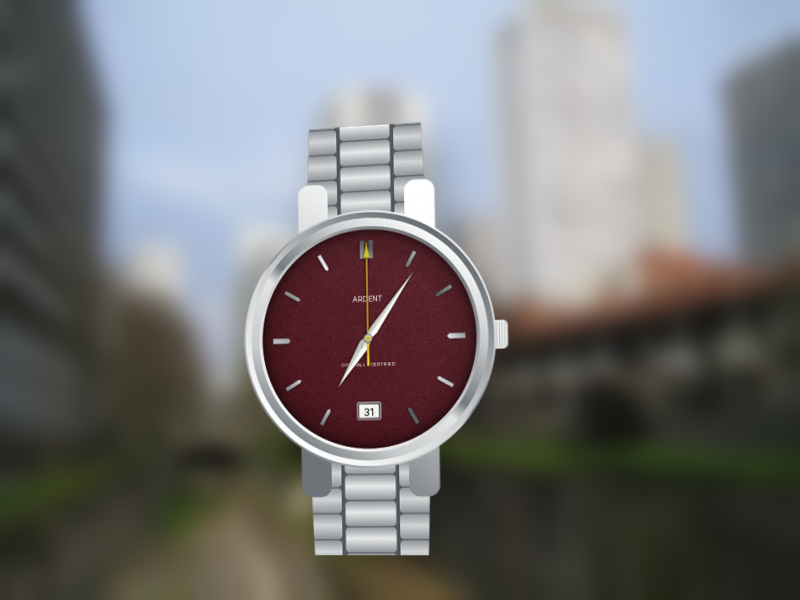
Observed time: 7:06:00
